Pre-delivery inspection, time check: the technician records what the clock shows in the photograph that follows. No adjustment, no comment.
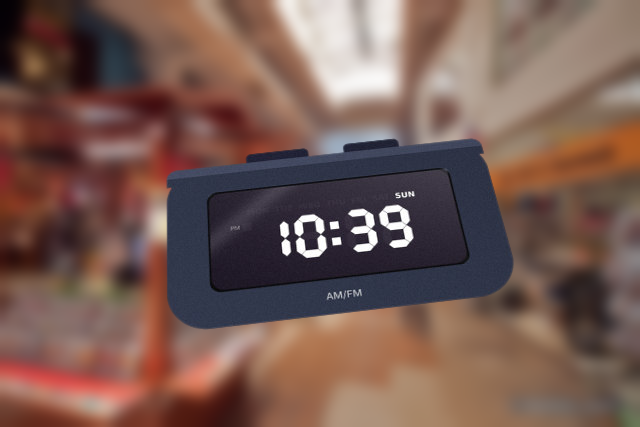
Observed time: 10:39
